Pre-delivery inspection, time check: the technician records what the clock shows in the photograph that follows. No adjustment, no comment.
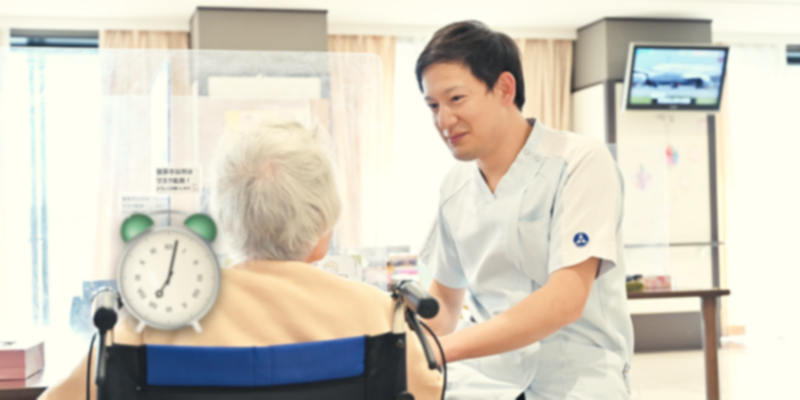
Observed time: 7:02
